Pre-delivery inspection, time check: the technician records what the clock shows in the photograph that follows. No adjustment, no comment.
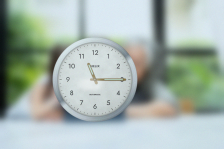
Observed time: 11:15
